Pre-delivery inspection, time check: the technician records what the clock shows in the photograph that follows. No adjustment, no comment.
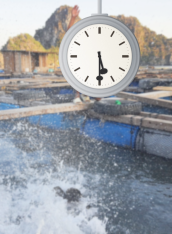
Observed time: 5:30
